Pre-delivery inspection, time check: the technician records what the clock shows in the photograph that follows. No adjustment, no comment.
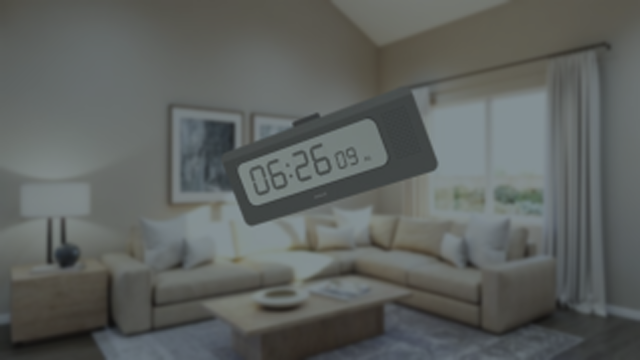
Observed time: 6:26:09
